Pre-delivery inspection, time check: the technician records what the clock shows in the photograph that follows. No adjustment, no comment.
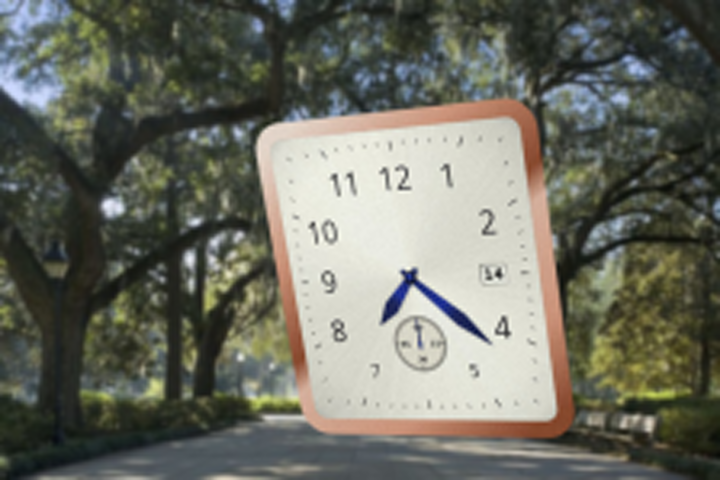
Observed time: 7:22
